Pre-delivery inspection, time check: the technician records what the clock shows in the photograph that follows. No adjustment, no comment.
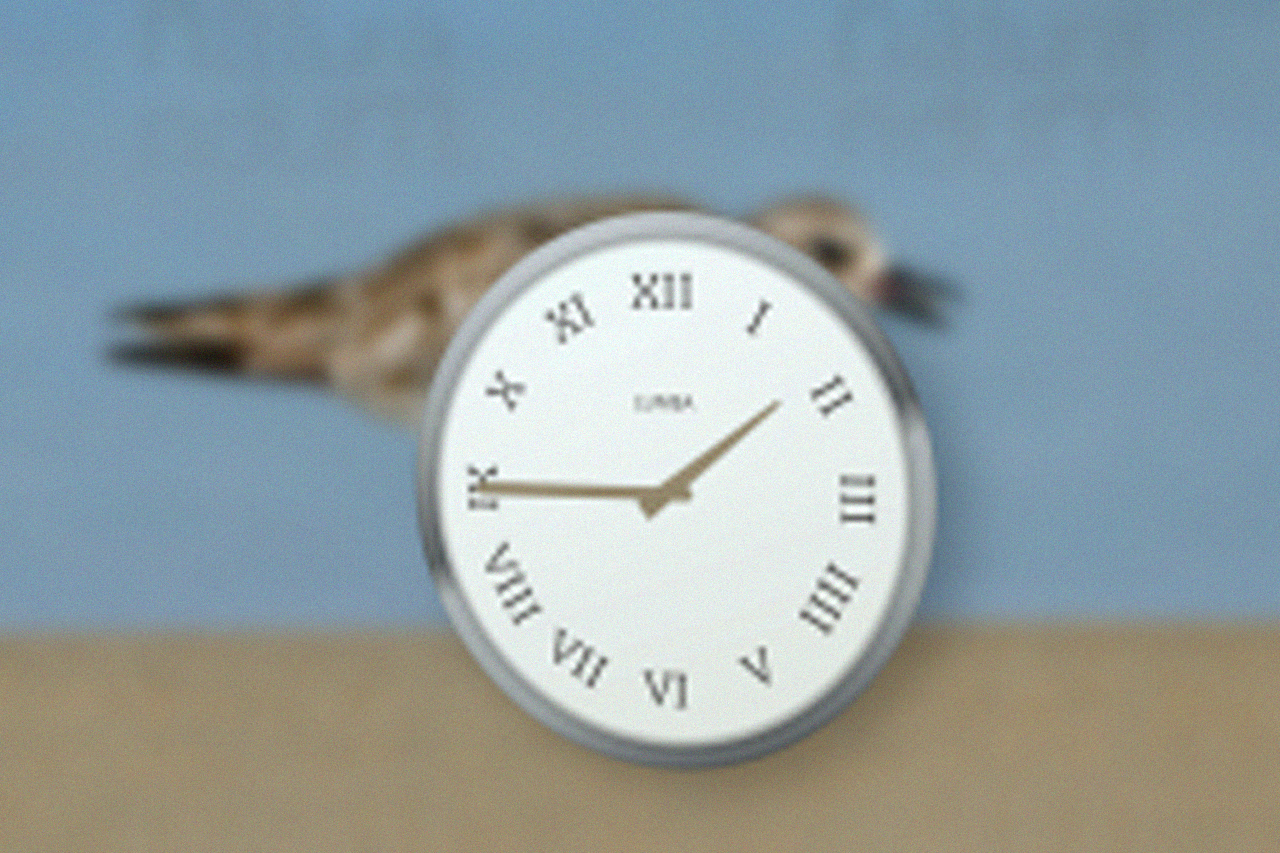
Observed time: 1:45
